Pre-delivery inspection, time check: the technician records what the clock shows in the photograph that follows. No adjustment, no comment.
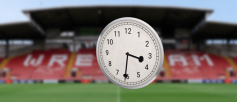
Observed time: 3:31
